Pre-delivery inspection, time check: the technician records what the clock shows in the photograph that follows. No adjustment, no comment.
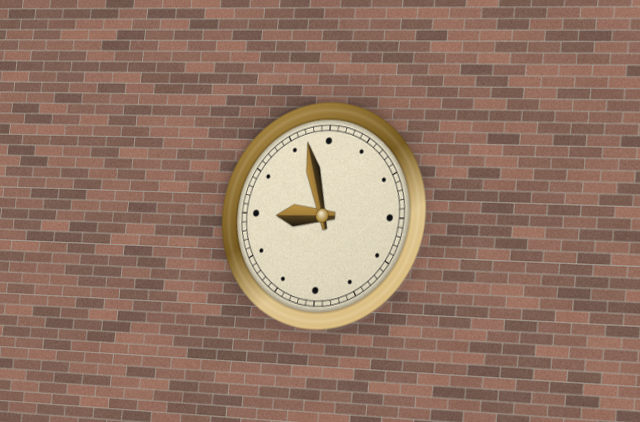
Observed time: 8:57
